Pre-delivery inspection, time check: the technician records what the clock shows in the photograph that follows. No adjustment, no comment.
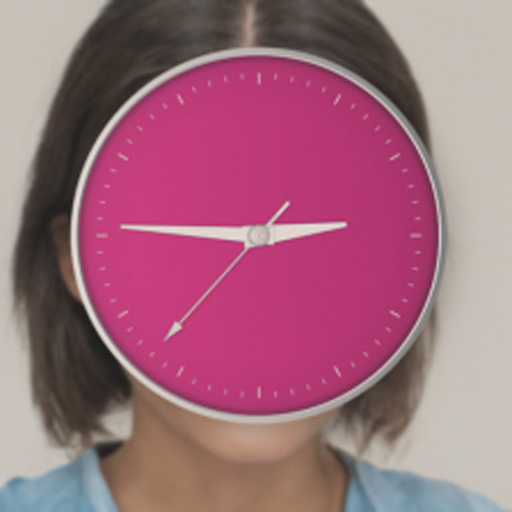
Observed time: 2:45:37
